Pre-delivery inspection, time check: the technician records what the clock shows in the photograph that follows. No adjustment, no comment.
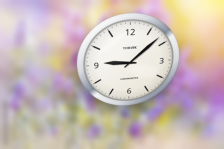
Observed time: 9:08
